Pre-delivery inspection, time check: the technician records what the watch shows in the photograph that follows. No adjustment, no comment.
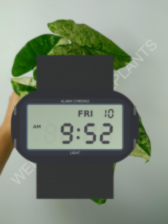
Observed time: 9:52
